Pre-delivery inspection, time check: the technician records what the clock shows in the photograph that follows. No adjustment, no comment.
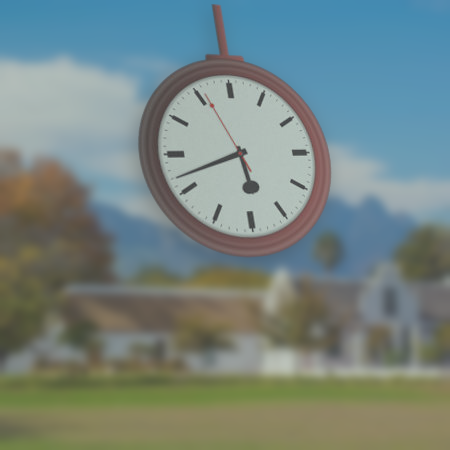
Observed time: 5:41:56
